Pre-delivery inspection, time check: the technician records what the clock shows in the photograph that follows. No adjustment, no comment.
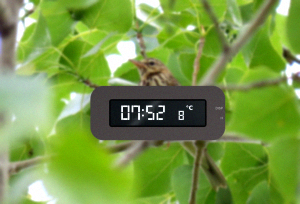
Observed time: 7:52
